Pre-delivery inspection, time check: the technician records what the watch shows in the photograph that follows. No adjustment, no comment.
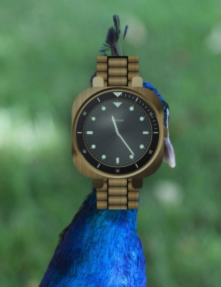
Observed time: 11:24
